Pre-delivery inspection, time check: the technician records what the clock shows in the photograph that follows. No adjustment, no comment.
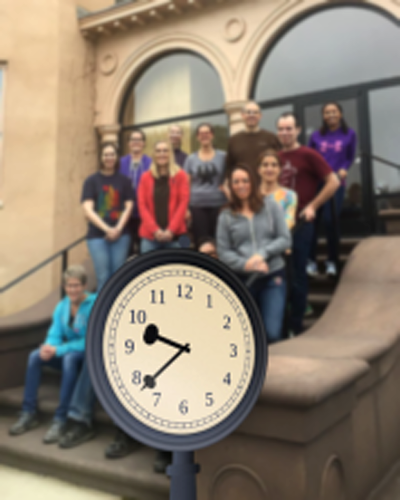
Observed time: 9:38
